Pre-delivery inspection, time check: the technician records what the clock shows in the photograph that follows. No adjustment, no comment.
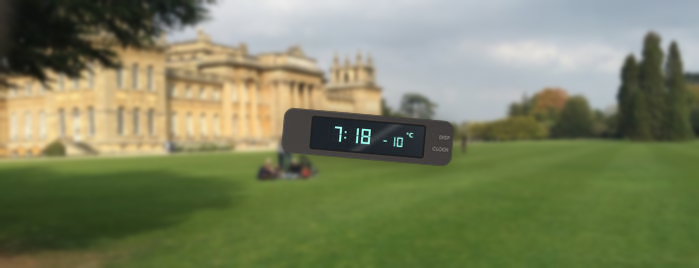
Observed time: 7:18
